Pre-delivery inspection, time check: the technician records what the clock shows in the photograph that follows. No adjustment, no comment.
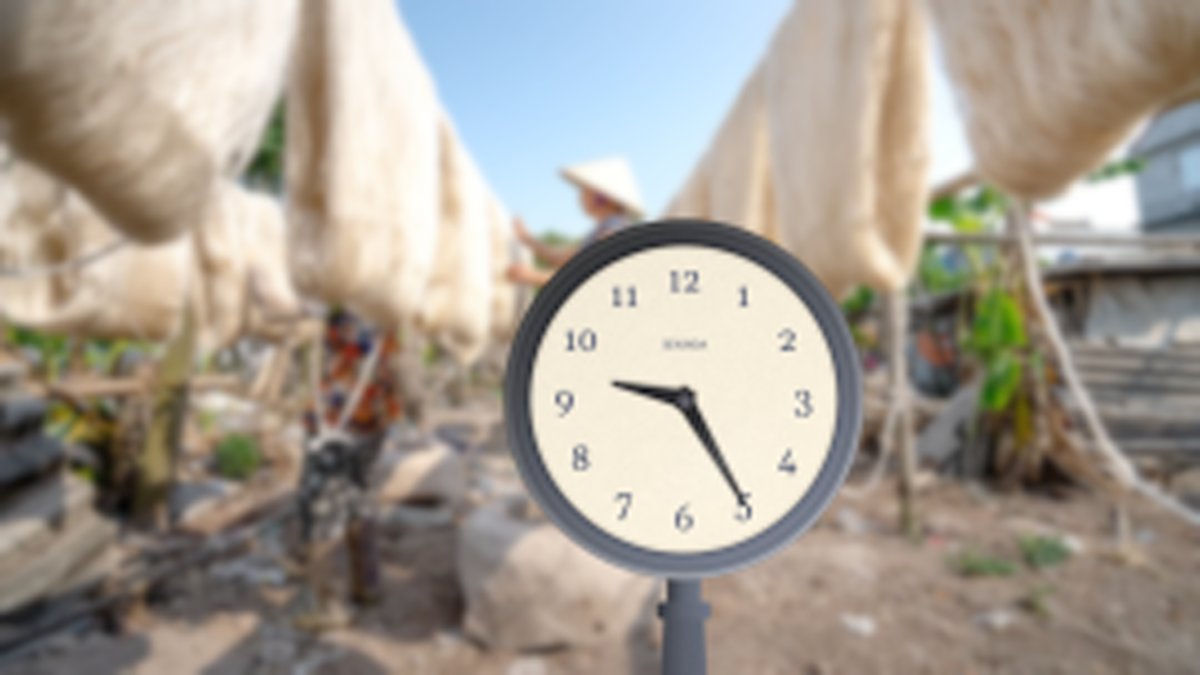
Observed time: 9:25
